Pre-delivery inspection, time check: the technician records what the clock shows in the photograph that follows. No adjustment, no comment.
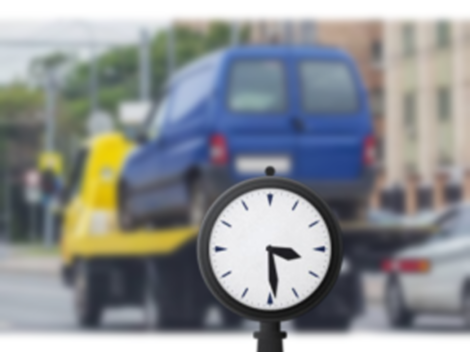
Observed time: 3:29
